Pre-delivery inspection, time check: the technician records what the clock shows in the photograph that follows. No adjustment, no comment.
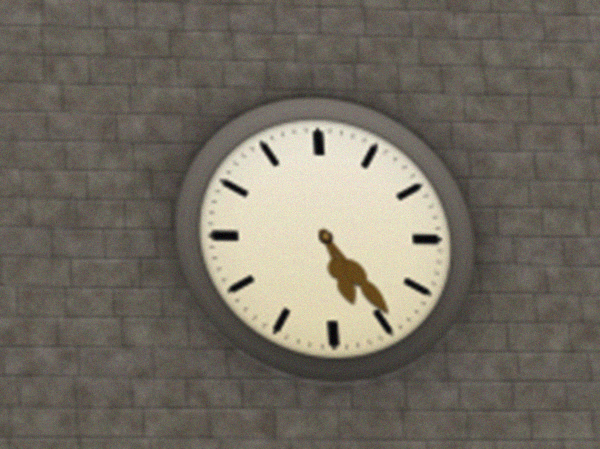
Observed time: 5:24
